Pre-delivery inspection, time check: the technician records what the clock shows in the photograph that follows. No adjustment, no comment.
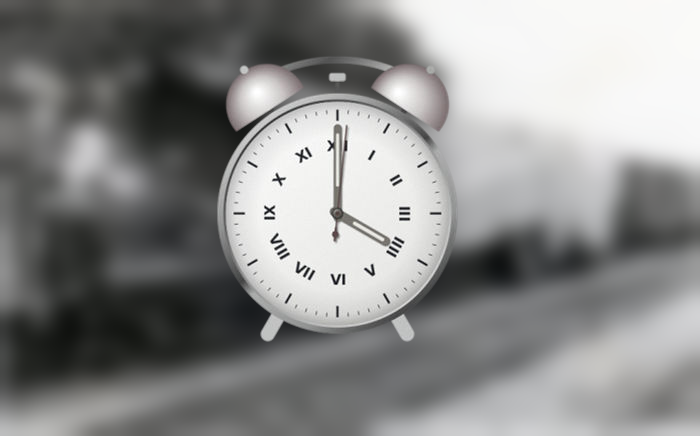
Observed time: 4:00:01
